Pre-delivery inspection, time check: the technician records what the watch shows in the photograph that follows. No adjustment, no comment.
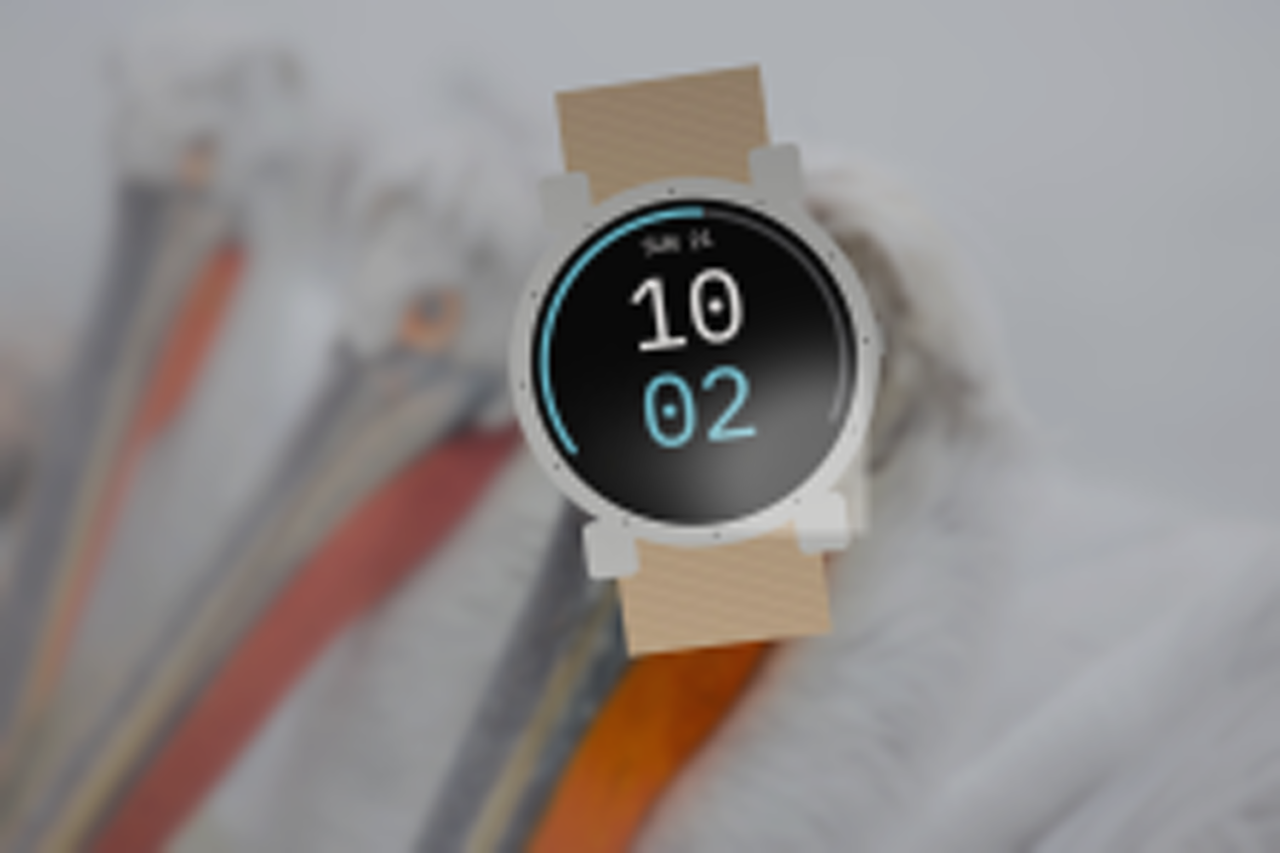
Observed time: 10:02
